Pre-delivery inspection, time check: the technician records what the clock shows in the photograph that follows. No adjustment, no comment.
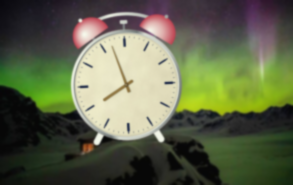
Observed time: 7:57
